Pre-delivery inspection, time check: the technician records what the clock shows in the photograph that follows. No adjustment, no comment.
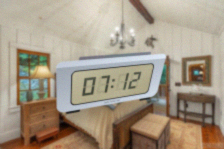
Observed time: 7:12
